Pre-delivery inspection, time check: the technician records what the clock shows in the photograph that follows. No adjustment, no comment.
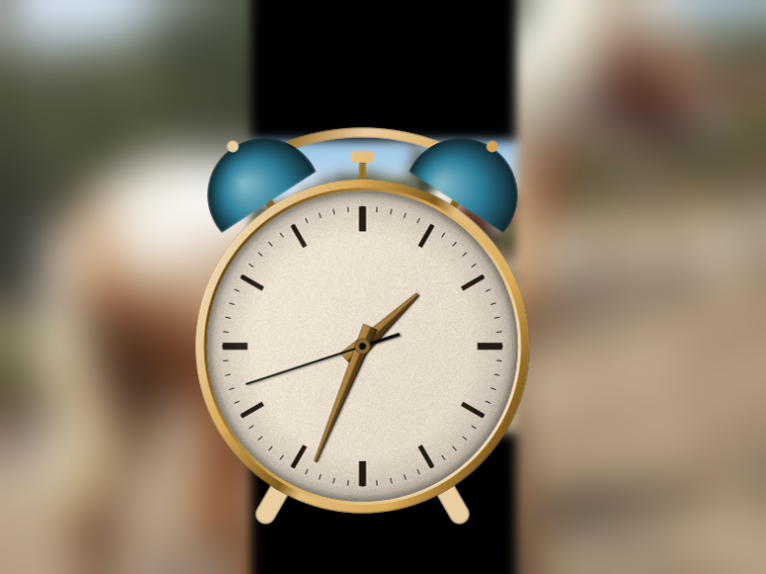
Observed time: 1:33:42
